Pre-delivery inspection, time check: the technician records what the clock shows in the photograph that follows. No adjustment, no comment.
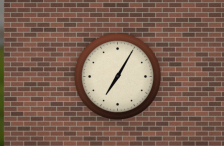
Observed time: 7:05
